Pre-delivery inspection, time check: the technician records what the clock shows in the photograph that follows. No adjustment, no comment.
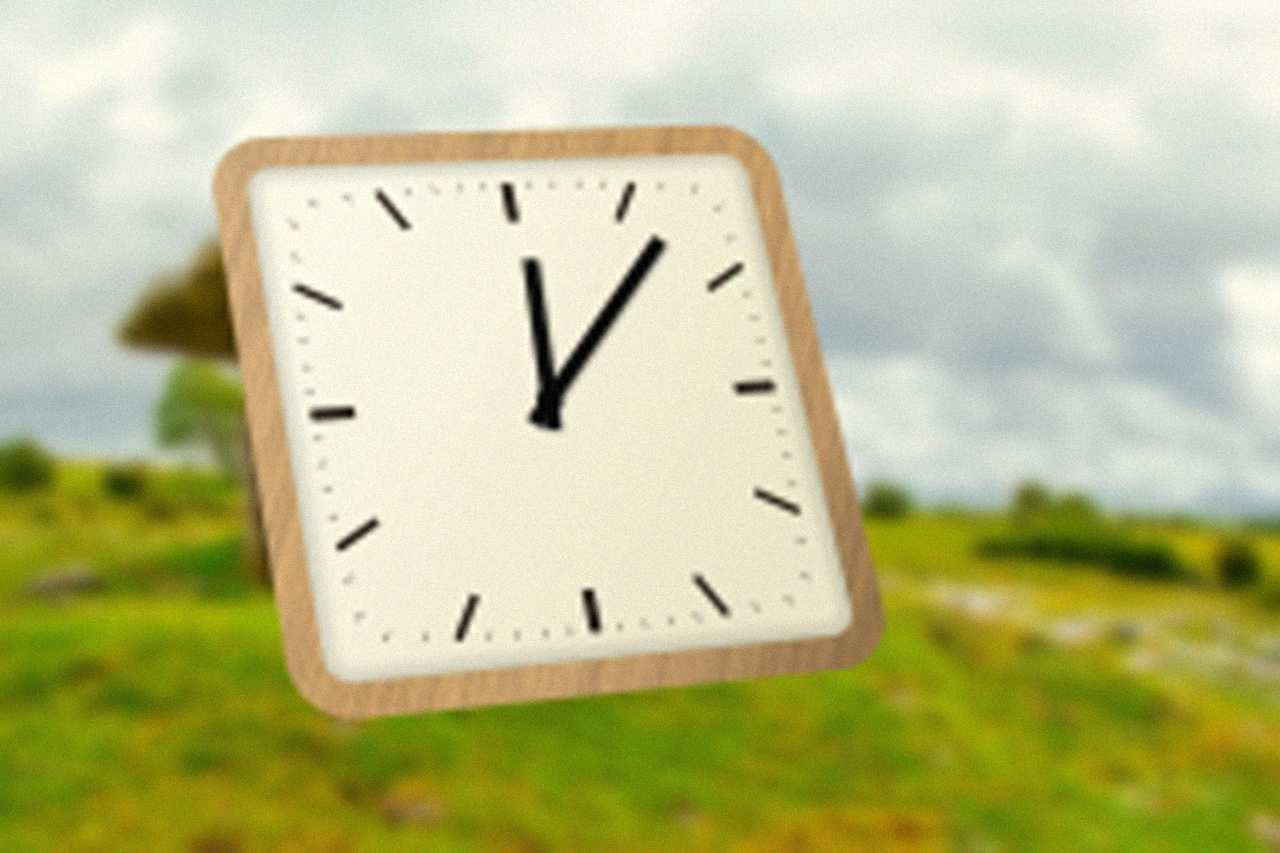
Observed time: 12:07
